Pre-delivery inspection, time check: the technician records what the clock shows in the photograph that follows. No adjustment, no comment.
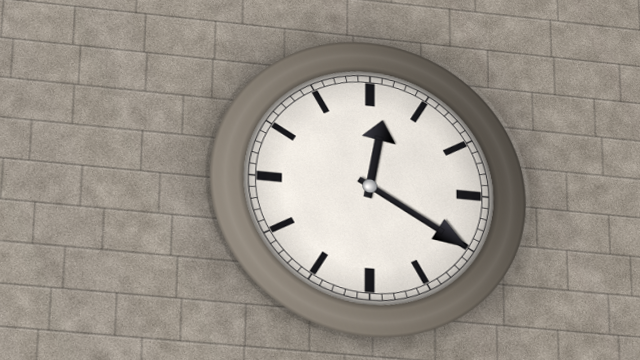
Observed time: 12:20
